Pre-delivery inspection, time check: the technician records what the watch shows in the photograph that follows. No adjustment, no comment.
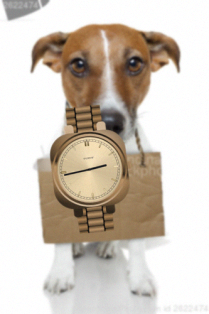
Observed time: 2:44
